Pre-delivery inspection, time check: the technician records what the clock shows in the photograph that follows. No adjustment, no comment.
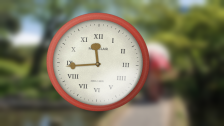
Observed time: 11:44
